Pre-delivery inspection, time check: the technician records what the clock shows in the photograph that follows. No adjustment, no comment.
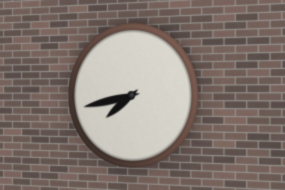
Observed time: 7:43
